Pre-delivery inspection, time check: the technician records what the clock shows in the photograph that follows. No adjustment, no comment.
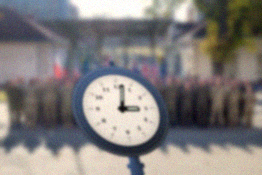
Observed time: 3:02
